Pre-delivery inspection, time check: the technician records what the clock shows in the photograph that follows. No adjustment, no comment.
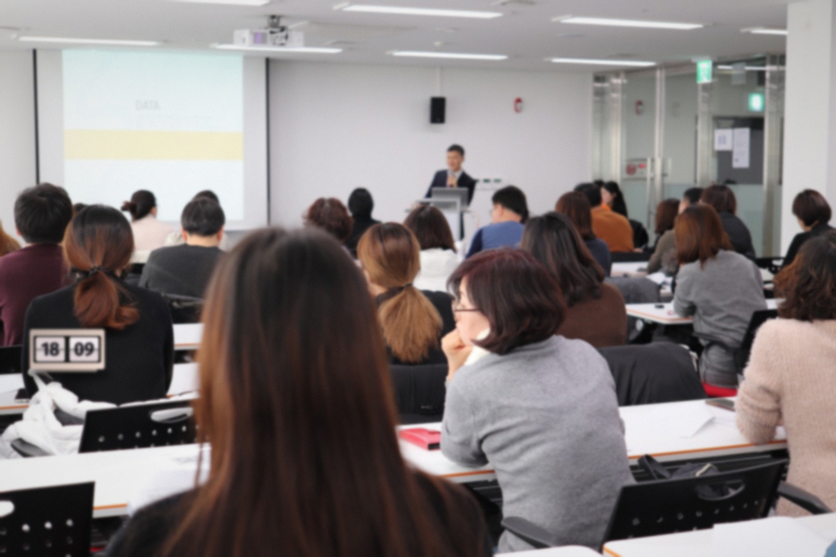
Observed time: 18:09
